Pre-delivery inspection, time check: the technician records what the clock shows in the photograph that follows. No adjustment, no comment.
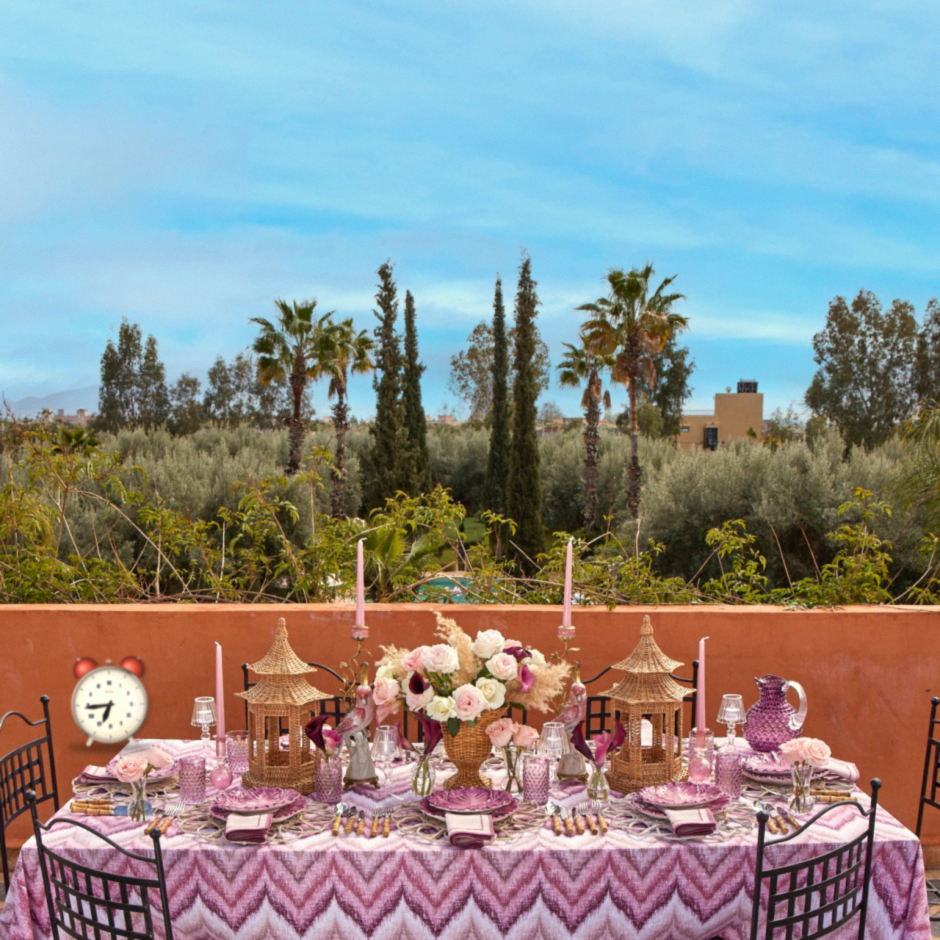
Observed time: 6:44
